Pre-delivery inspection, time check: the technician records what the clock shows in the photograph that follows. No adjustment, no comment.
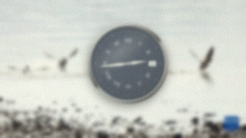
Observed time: 2:44
